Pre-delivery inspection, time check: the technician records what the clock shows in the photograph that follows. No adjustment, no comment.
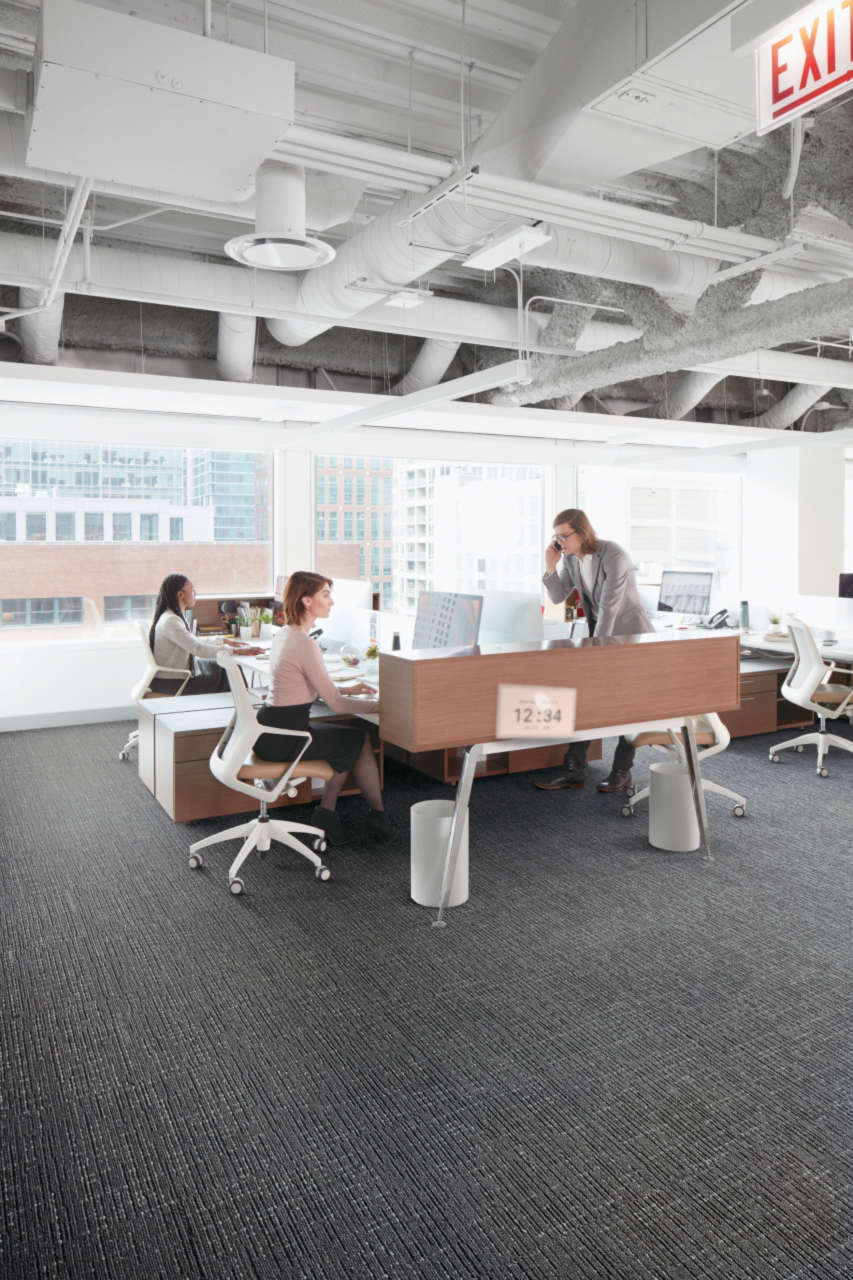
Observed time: 12:34
